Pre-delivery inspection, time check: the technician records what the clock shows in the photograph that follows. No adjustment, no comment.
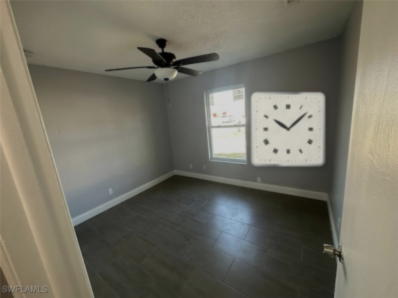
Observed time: 10:08
